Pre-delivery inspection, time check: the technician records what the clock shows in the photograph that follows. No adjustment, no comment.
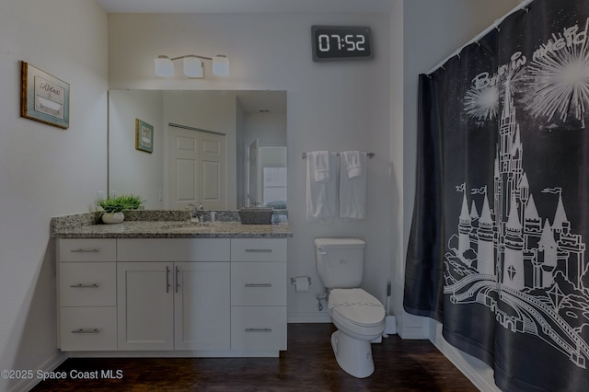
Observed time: 7:52
